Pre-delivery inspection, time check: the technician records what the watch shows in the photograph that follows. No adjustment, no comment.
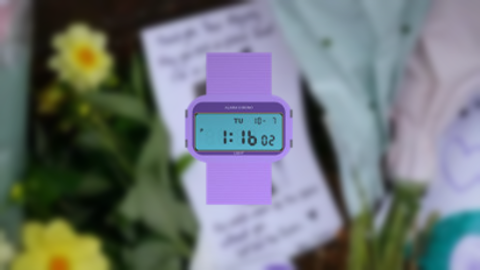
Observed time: 1:16:02
